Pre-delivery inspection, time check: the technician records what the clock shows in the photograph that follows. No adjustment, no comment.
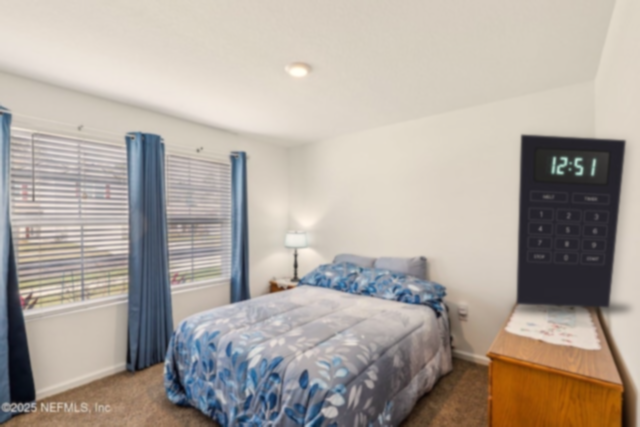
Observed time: 12:51
